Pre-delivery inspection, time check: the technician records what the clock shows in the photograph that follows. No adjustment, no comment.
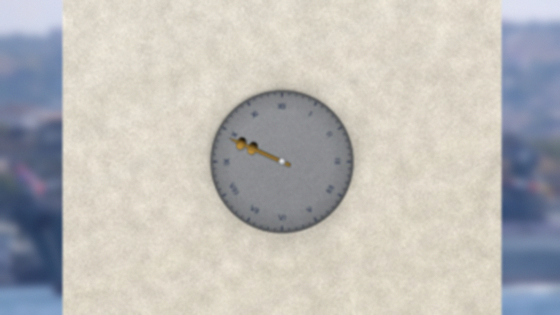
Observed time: 9:49
